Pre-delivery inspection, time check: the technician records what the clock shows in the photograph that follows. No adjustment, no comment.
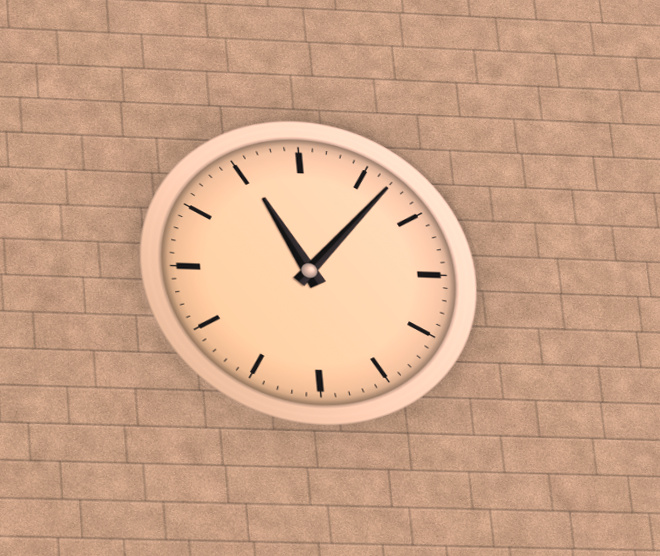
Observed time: 11:07
